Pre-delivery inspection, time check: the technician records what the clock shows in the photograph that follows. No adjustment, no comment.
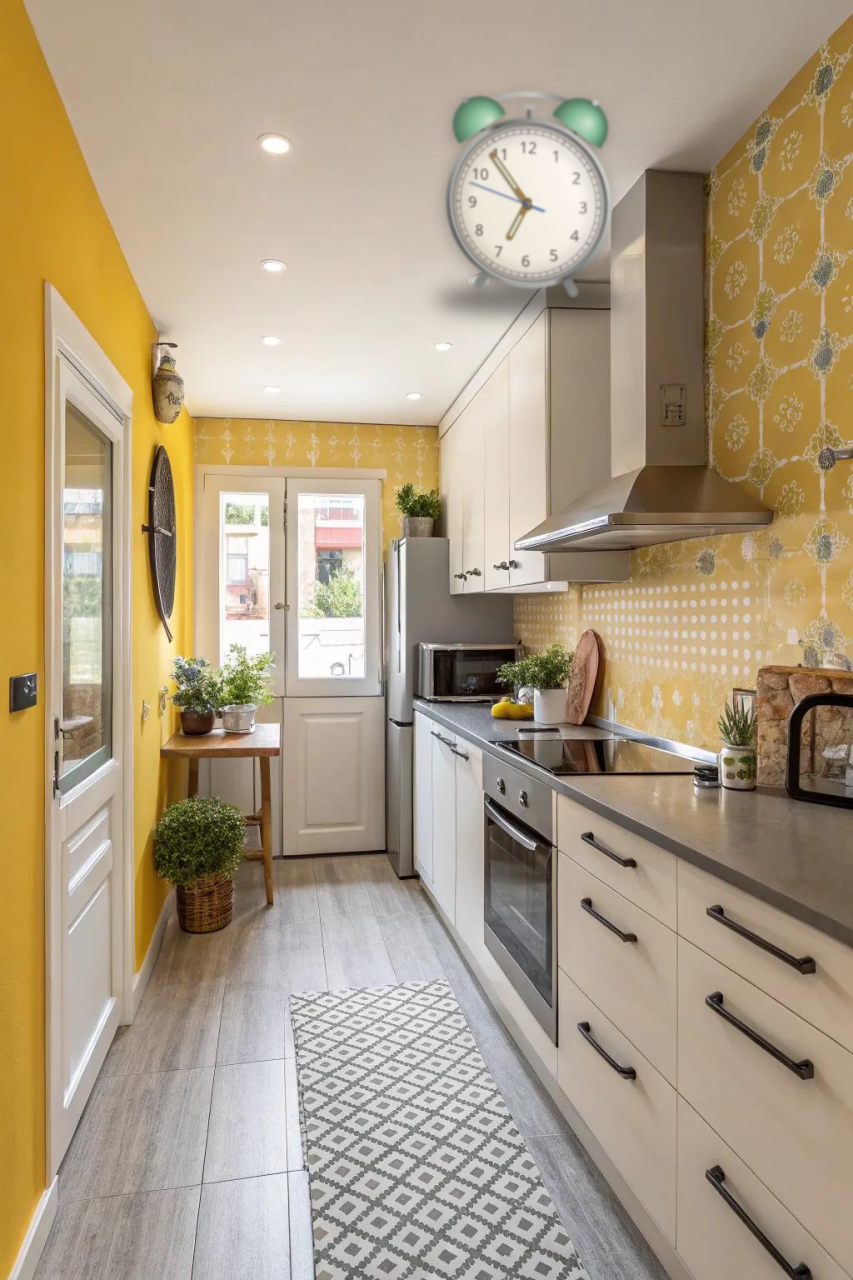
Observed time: 6:53:48
